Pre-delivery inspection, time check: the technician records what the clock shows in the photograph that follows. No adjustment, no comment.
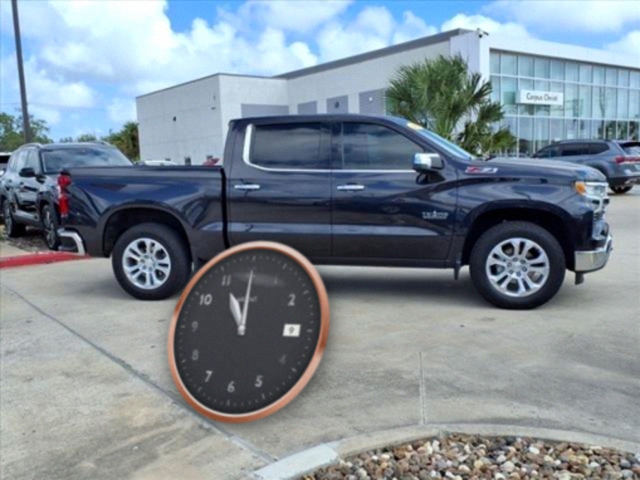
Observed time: 11:00
